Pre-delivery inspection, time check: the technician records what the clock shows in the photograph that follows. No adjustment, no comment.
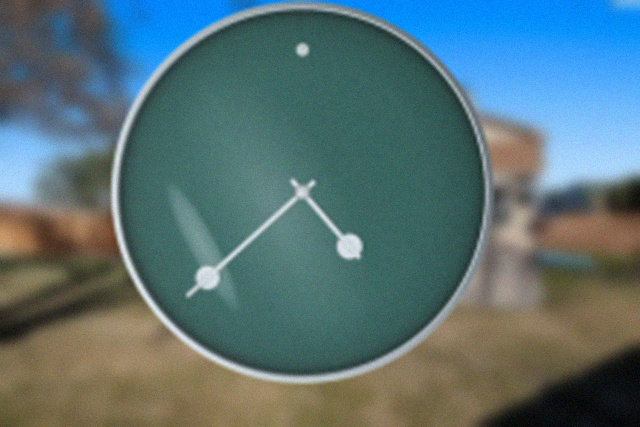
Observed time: 4:38
